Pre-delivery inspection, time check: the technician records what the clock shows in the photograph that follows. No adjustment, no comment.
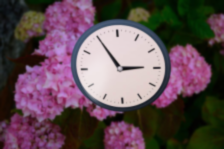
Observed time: 2:55
